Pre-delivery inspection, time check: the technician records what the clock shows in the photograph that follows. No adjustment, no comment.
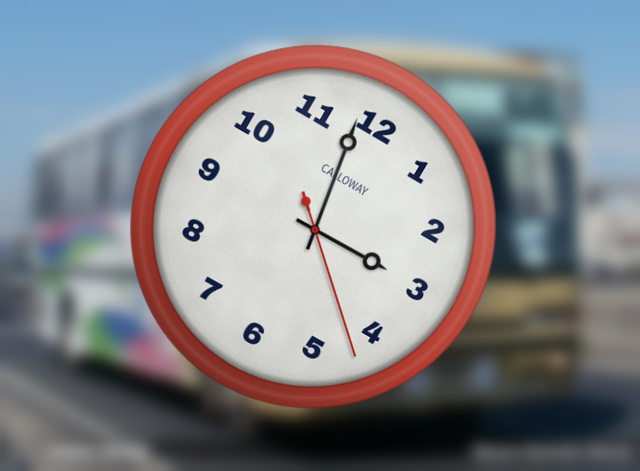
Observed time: 2:58:22
